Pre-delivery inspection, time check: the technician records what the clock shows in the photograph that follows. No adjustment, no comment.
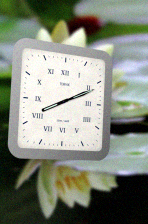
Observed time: 8:11
